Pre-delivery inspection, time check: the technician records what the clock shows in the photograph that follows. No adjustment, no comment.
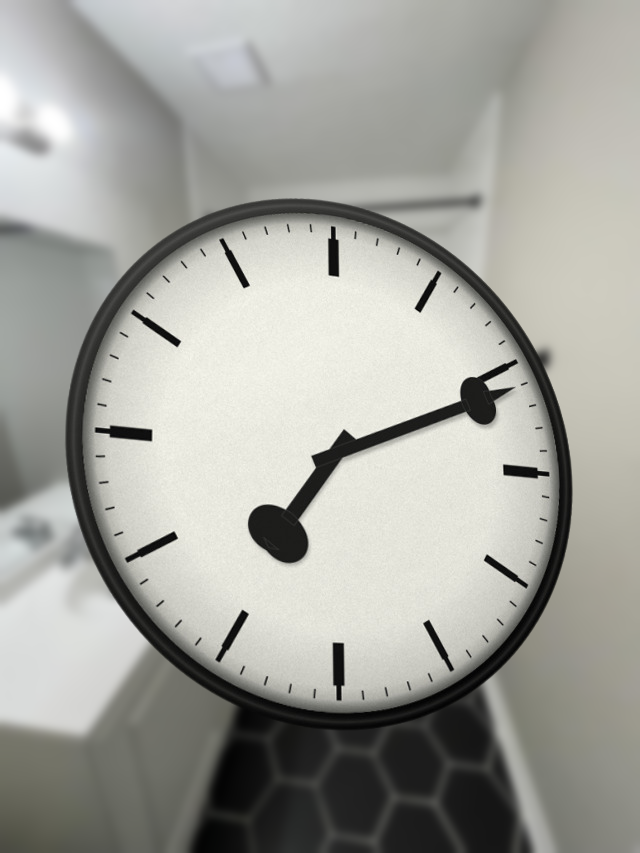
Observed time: 7:11
